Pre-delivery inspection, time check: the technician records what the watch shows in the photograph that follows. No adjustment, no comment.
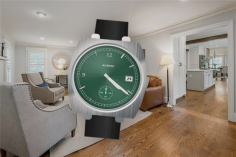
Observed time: 4:21
